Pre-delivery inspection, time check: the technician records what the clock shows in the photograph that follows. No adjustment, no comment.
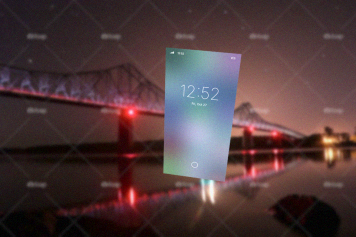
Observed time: 12:52
